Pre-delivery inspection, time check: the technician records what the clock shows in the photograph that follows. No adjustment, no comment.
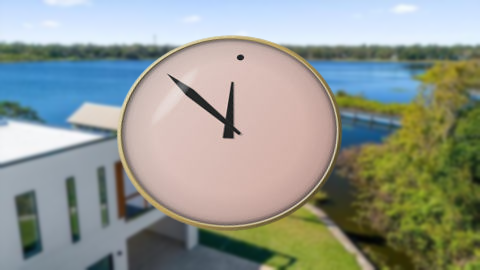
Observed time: 11:51
